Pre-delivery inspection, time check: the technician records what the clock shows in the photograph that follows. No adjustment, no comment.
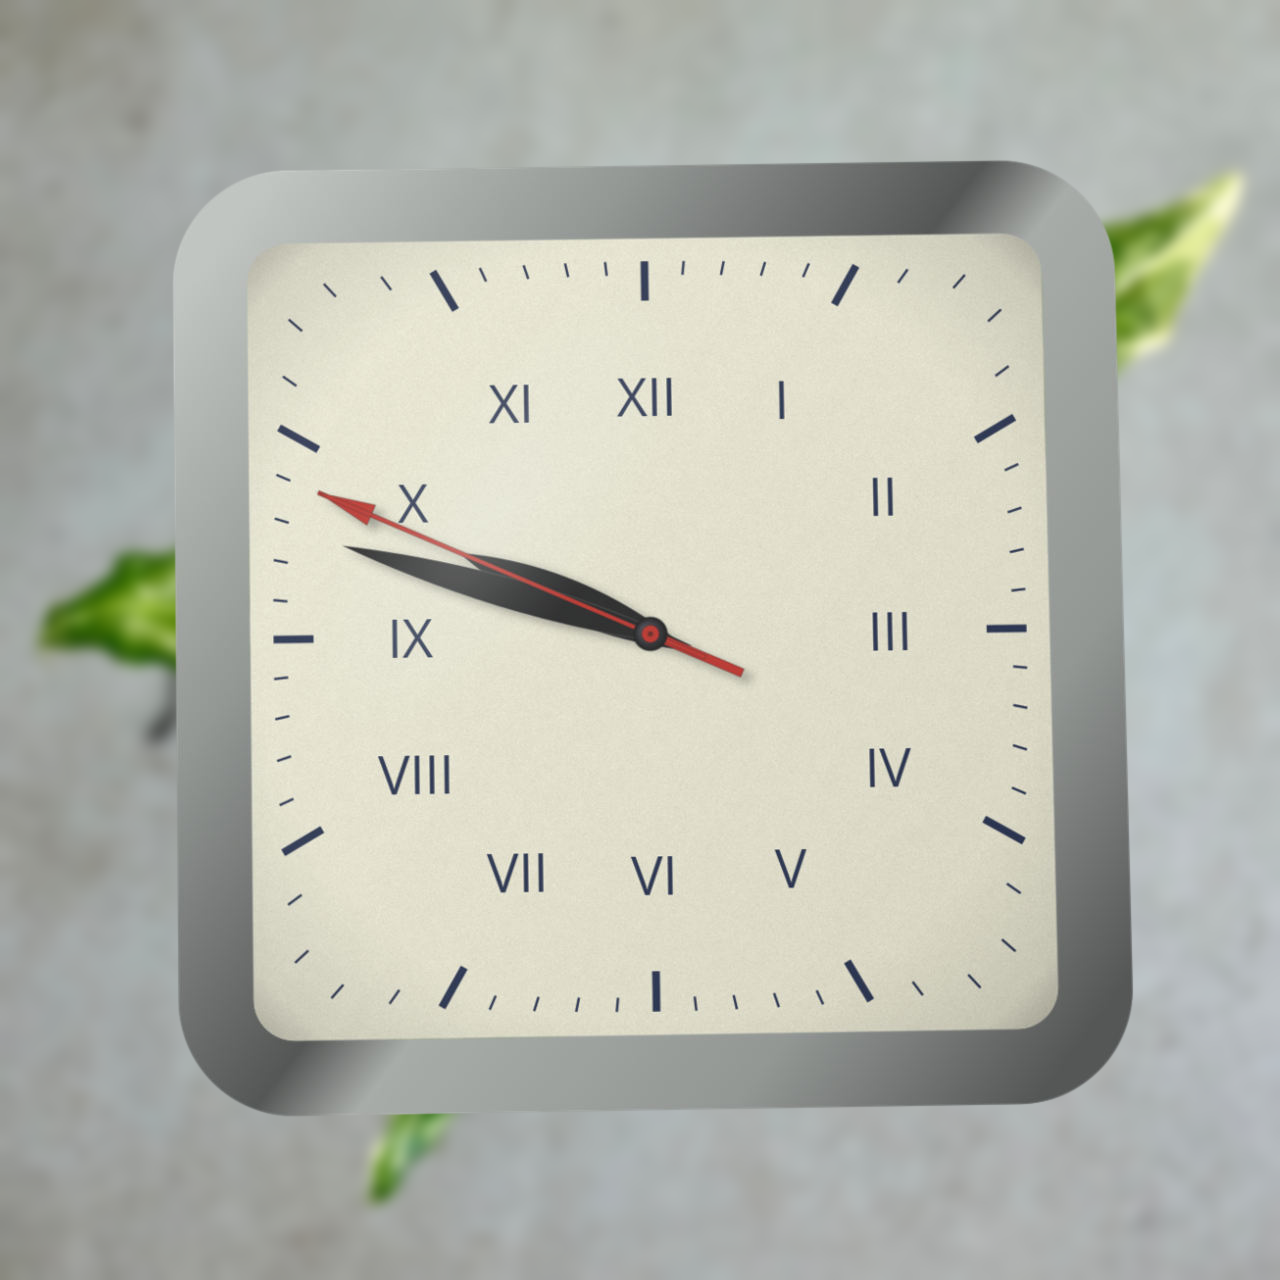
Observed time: 9:47:49
